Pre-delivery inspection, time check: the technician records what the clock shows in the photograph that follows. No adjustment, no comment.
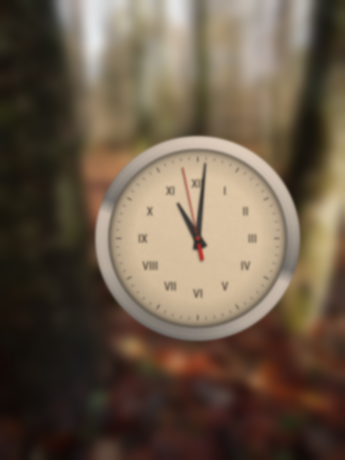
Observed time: 11:00:58
